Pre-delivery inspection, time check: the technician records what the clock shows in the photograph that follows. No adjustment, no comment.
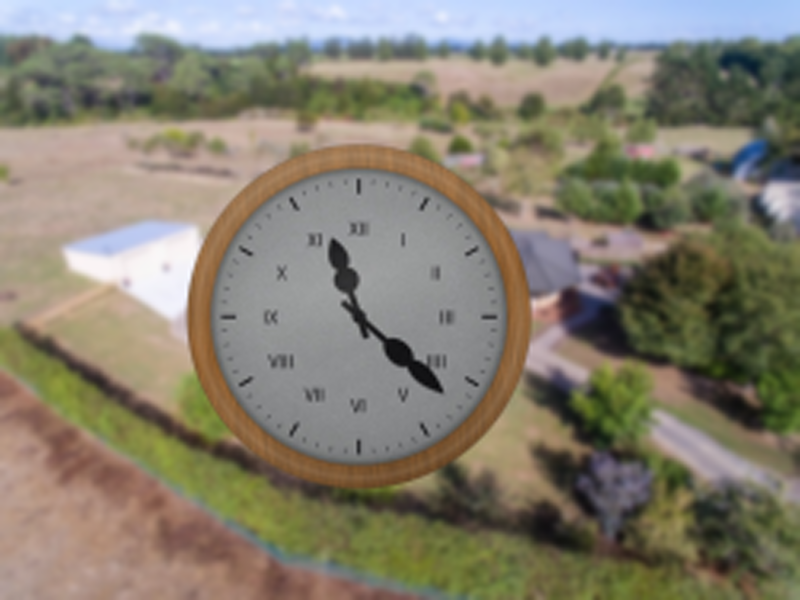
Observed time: 11:22
